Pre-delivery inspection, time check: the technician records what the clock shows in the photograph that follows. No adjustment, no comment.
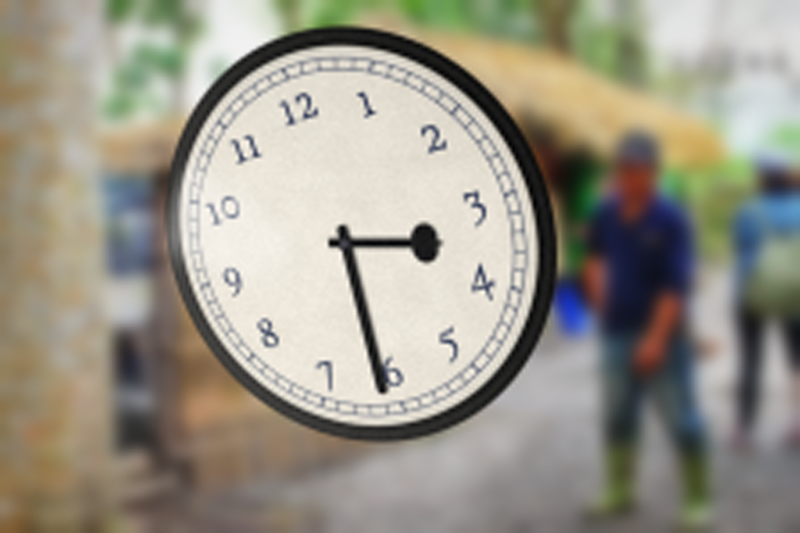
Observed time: 3:31
